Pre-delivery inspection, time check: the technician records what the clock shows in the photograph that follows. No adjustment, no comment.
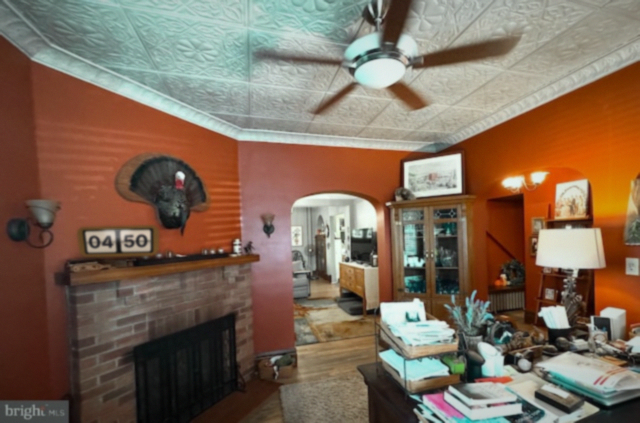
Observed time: 4:50
